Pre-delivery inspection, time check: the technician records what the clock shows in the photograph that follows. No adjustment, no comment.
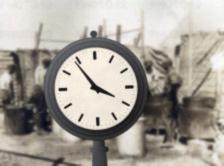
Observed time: 3:54
